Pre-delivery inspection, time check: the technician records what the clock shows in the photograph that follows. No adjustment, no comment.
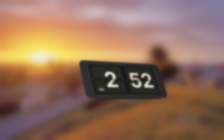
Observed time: 2:52
